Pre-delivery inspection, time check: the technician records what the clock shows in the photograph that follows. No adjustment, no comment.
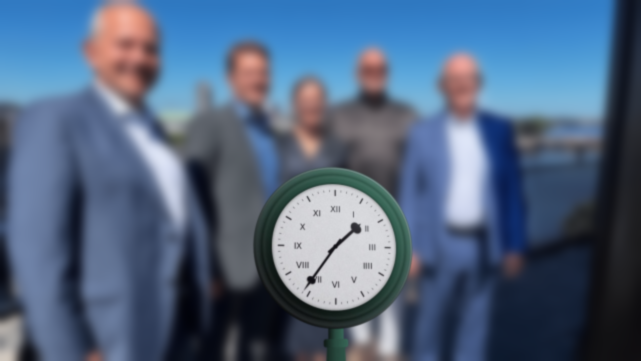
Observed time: 1:36
